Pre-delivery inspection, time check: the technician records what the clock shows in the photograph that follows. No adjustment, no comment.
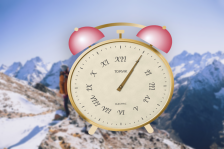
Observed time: 1:05
